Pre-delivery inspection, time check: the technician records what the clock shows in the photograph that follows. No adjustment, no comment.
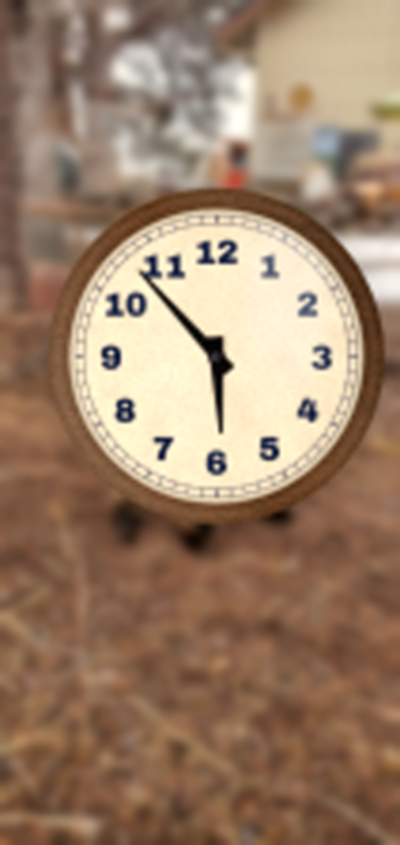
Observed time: 5:53
